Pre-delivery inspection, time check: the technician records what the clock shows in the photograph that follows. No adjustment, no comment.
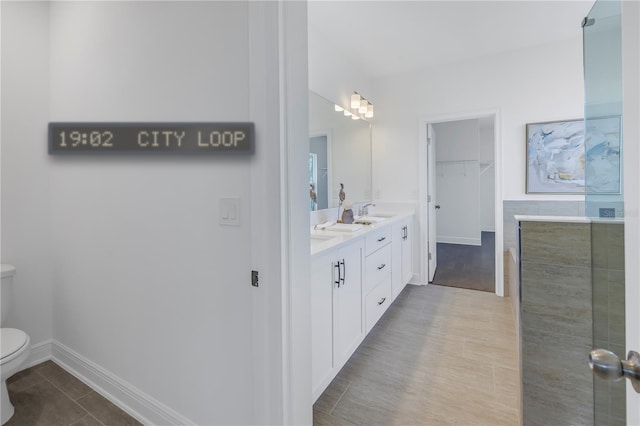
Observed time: 19:02
